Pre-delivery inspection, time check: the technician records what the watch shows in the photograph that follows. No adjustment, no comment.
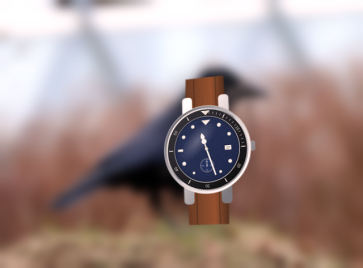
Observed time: 11:27
